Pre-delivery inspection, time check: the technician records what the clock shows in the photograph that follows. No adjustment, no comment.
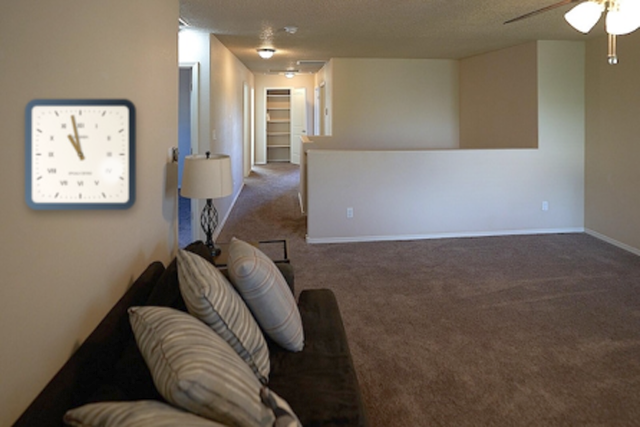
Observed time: 10:58
